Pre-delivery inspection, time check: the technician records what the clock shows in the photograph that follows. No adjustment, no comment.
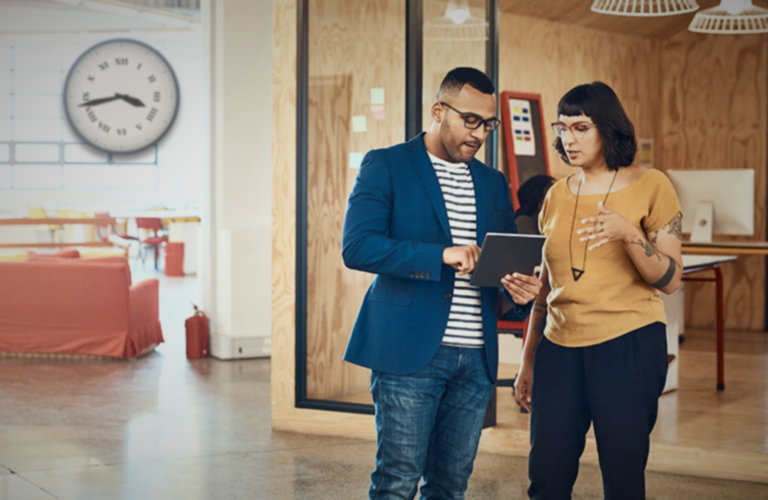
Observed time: 3:43
